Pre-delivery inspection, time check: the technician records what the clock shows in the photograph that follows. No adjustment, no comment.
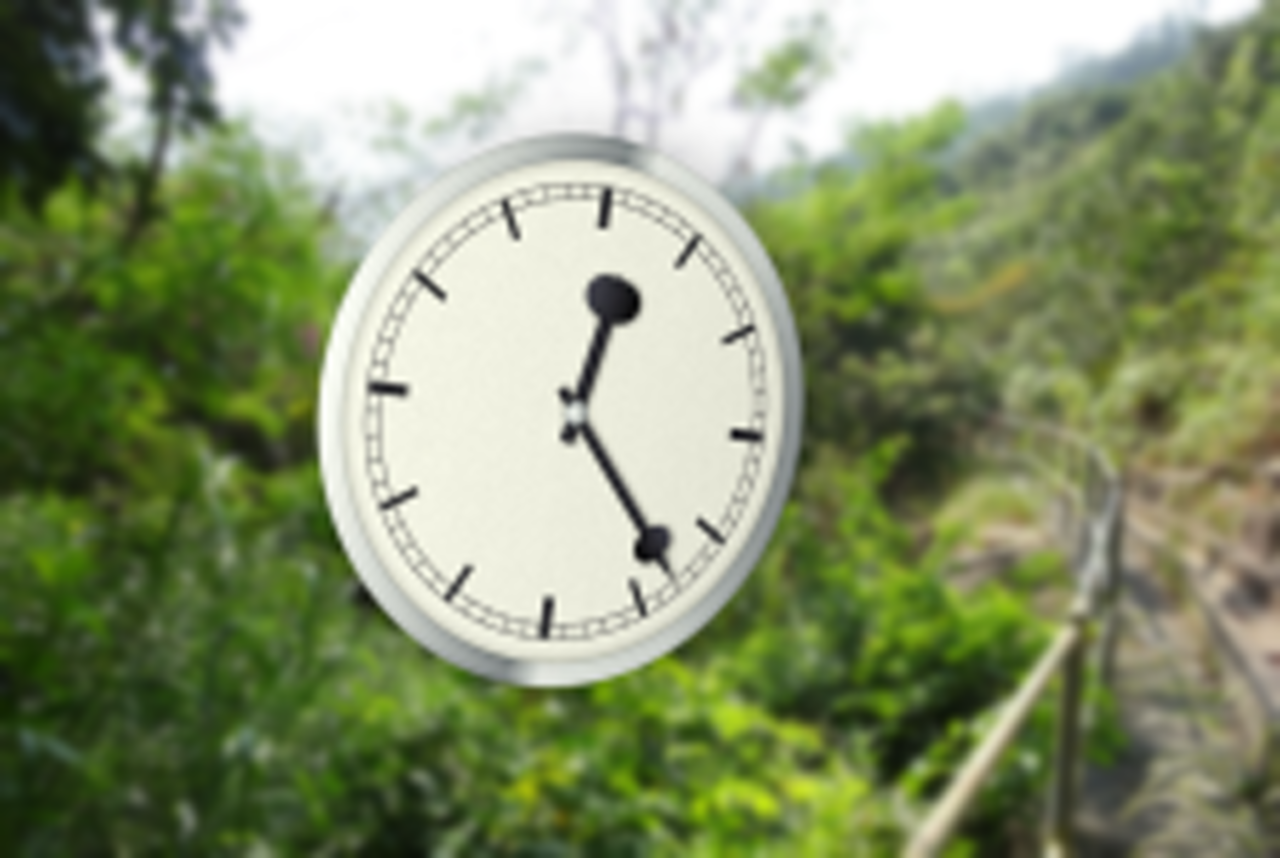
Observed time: 12:23
